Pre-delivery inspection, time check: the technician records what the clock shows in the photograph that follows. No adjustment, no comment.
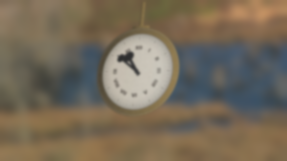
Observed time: 10:51
